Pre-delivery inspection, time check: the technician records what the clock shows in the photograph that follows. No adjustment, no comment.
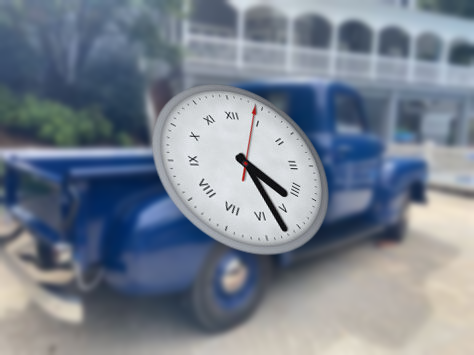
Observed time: 4:27:04
